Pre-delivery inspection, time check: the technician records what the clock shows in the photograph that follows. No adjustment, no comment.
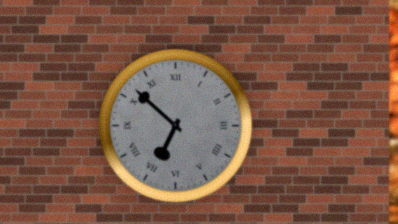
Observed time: 6:52
